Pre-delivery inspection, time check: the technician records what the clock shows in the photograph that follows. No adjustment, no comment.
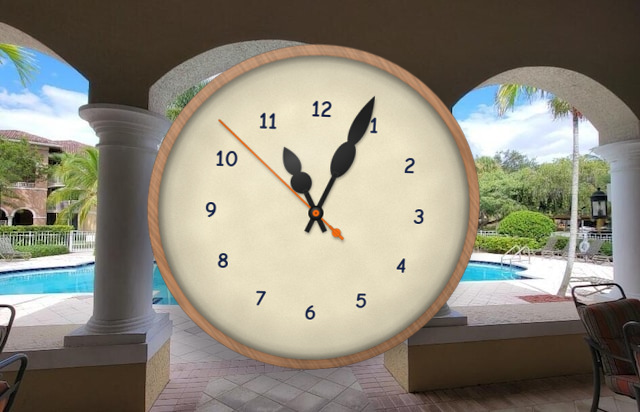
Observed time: 11:03:52
